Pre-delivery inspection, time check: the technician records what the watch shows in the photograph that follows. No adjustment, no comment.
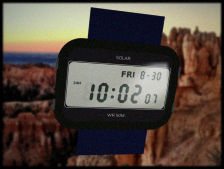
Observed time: 10:02:07
